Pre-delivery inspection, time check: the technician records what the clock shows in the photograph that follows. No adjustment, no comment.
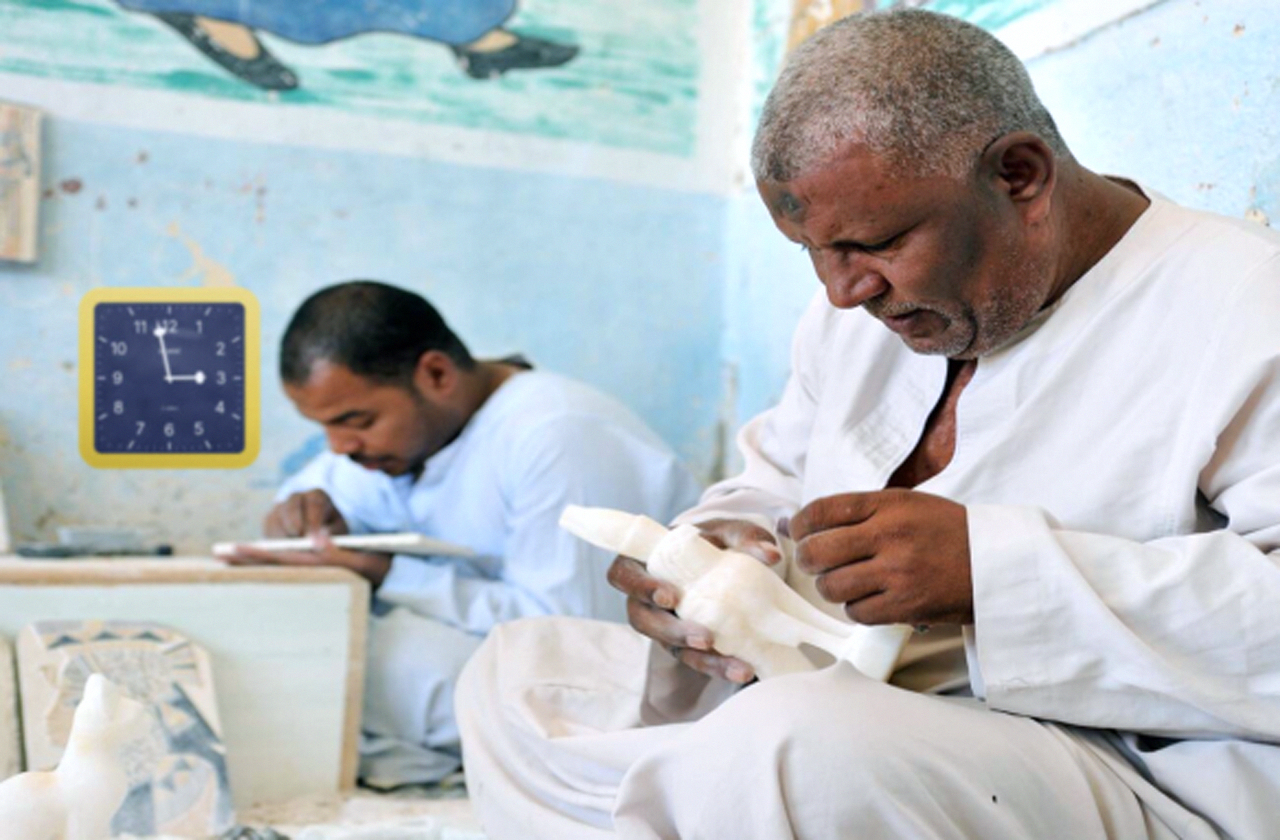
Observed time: 2:58
